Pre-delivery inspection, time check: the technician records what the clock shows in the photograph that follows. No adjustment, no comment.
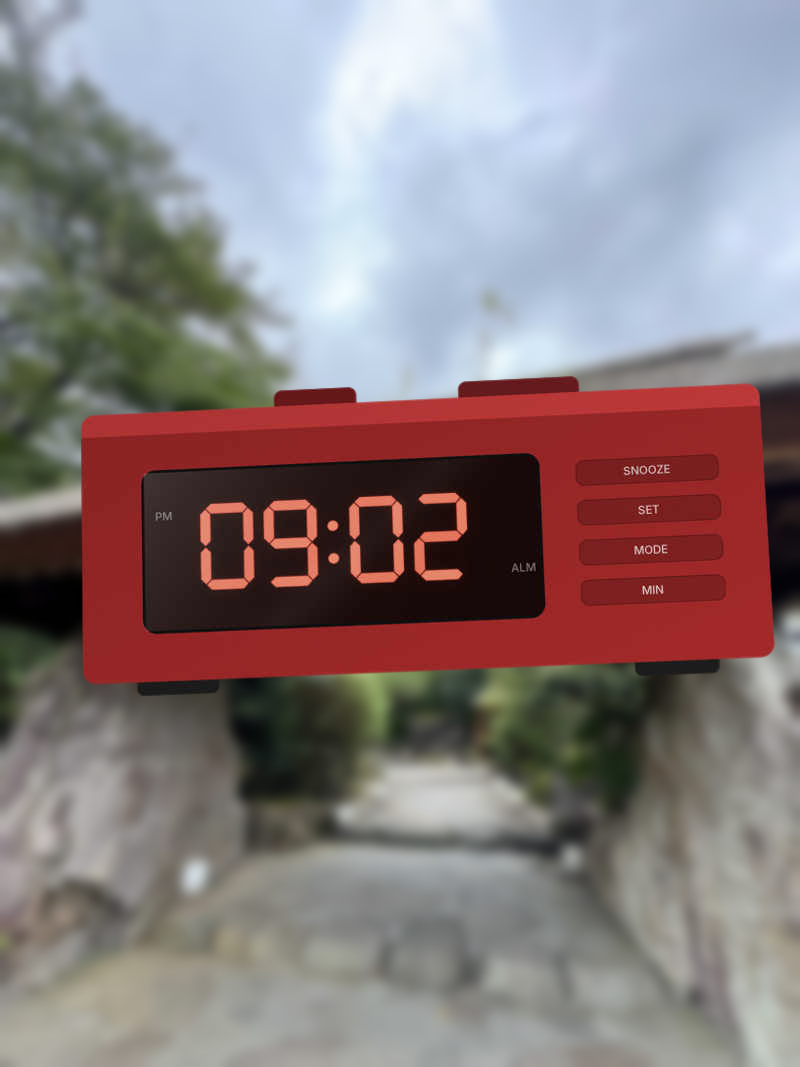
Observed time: 9:02
